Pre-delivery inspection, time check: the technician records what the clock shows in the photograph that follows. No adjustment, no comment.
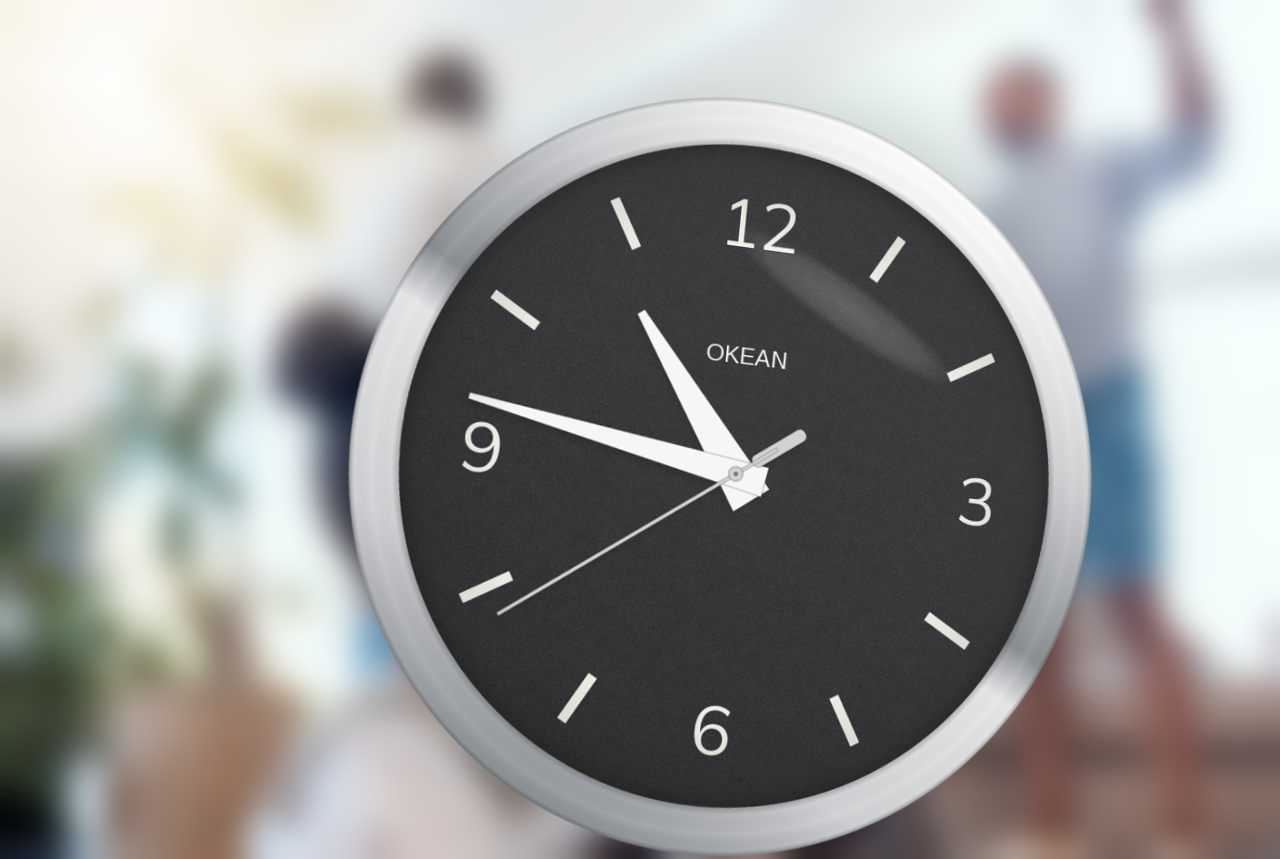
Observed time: 10:46:39
